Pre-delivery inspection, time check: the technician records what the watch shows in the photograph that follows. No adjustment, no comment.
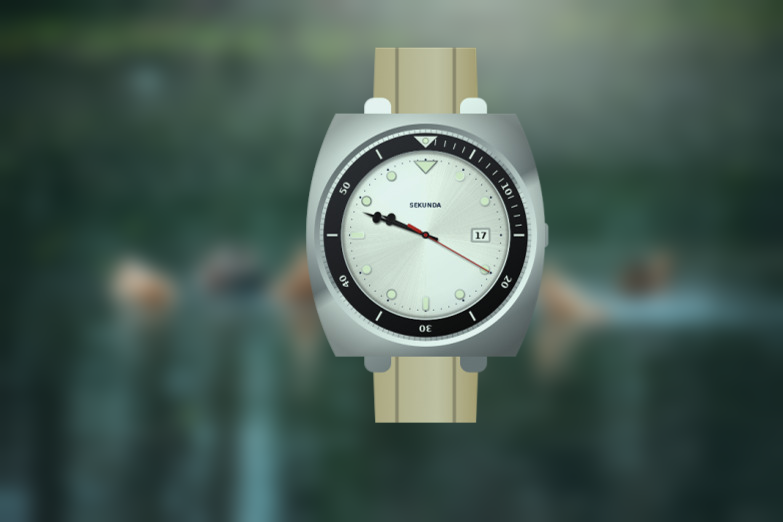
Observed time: 9:48:20
